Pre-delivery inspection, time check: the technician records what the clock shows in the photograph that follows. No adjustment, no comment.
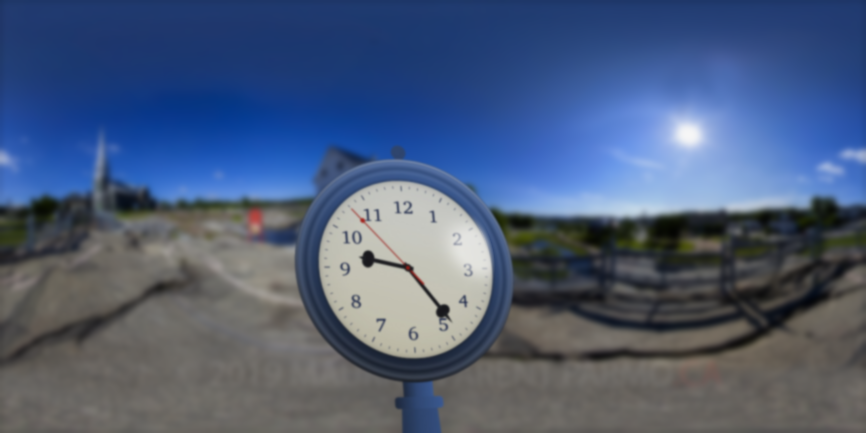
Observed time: 9:23:53
